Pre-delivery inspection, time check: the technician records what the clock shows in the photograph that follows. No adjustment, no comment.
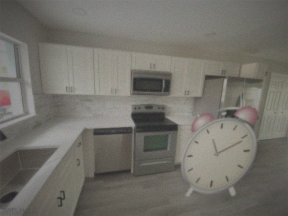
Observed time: 11:11
